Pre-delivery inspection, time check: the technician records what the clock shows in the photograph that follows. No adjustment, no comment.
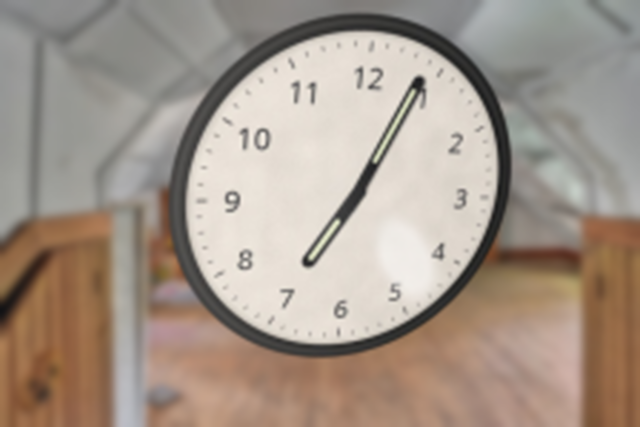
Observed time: 7:04
